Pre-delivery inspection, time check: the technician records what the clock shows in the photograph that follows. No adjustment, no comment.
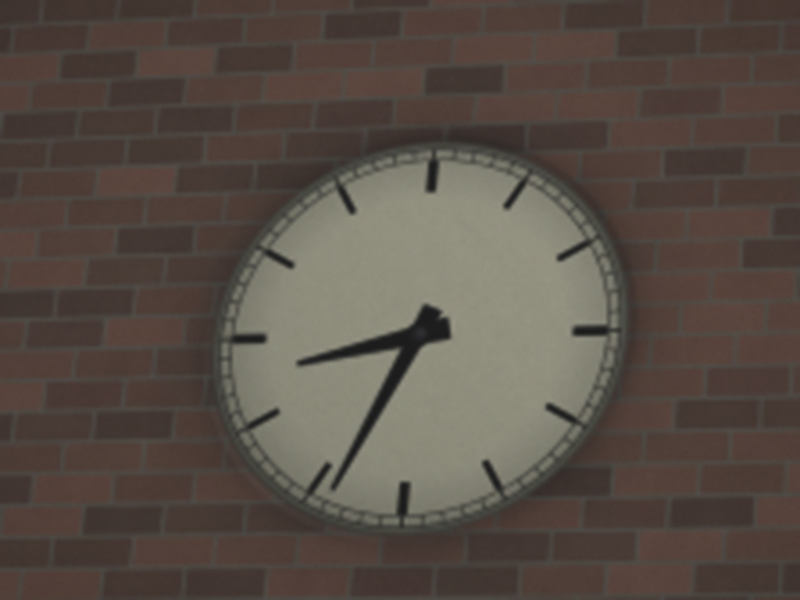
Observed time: 8:34
